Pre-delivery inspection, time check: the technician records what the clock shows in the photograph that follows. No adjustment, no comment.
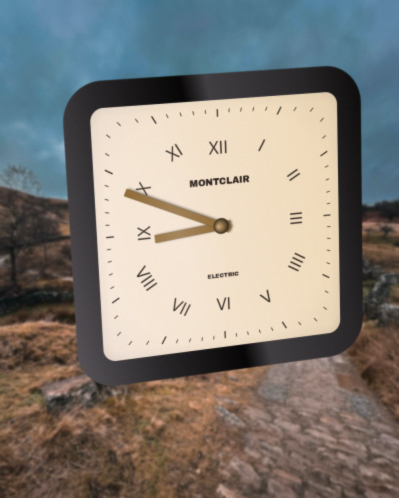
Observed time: 8:49
